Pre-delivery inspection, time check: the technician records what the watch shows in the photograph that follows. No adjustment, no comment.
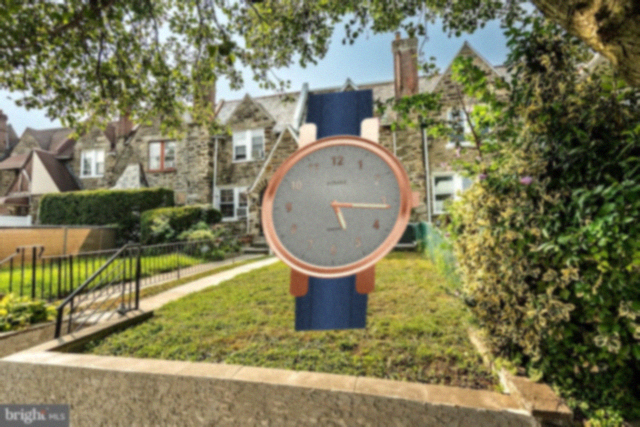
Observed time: 5:16
